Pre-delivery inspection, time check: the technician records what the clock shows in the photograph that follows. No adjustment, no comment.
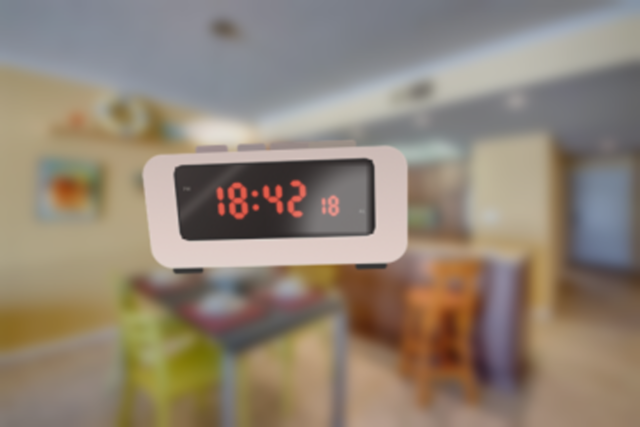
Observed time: 18:42:18
